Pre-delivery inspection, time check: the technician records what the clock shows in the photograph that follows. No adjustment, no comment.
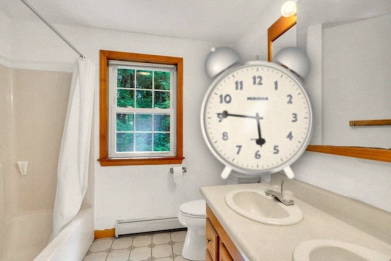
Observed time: 5:46
